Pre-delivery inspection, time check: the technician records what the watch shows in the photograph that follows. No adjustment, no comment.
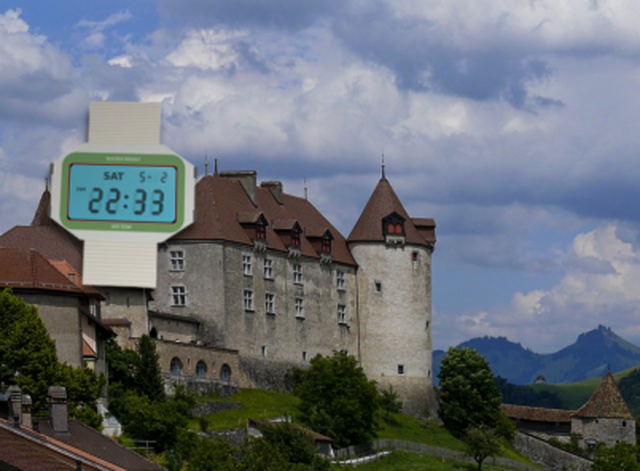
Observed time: 22:33
